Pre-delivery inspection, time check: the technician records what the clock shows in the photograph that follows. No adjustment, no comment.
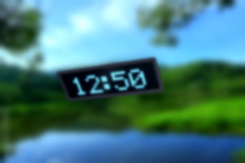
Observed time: 12:50
